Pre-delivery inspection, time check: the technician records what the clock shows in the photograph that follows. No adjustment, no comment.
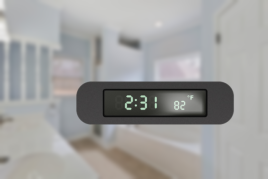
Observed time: 2:31
